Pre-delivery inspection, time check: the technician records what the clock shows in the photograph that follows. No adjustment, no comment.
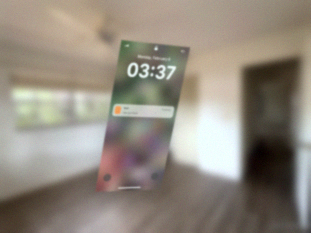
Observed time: 3:37
